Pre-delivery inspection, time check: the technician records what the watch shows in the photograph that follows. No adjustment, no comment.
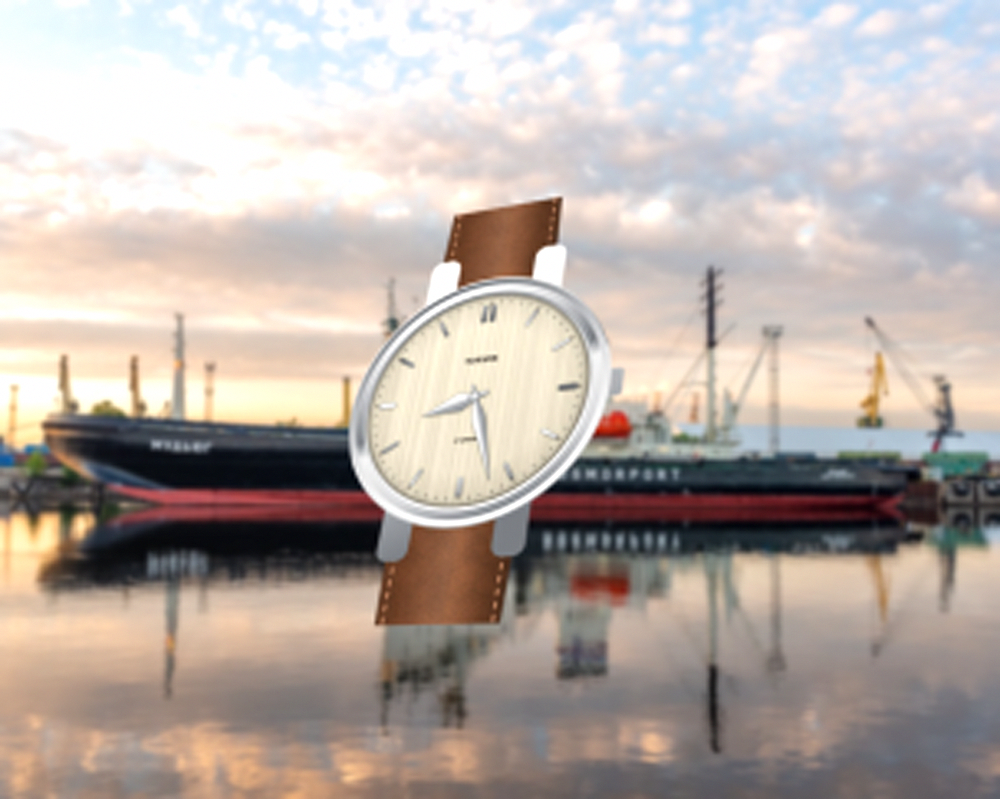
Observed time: 8:27
